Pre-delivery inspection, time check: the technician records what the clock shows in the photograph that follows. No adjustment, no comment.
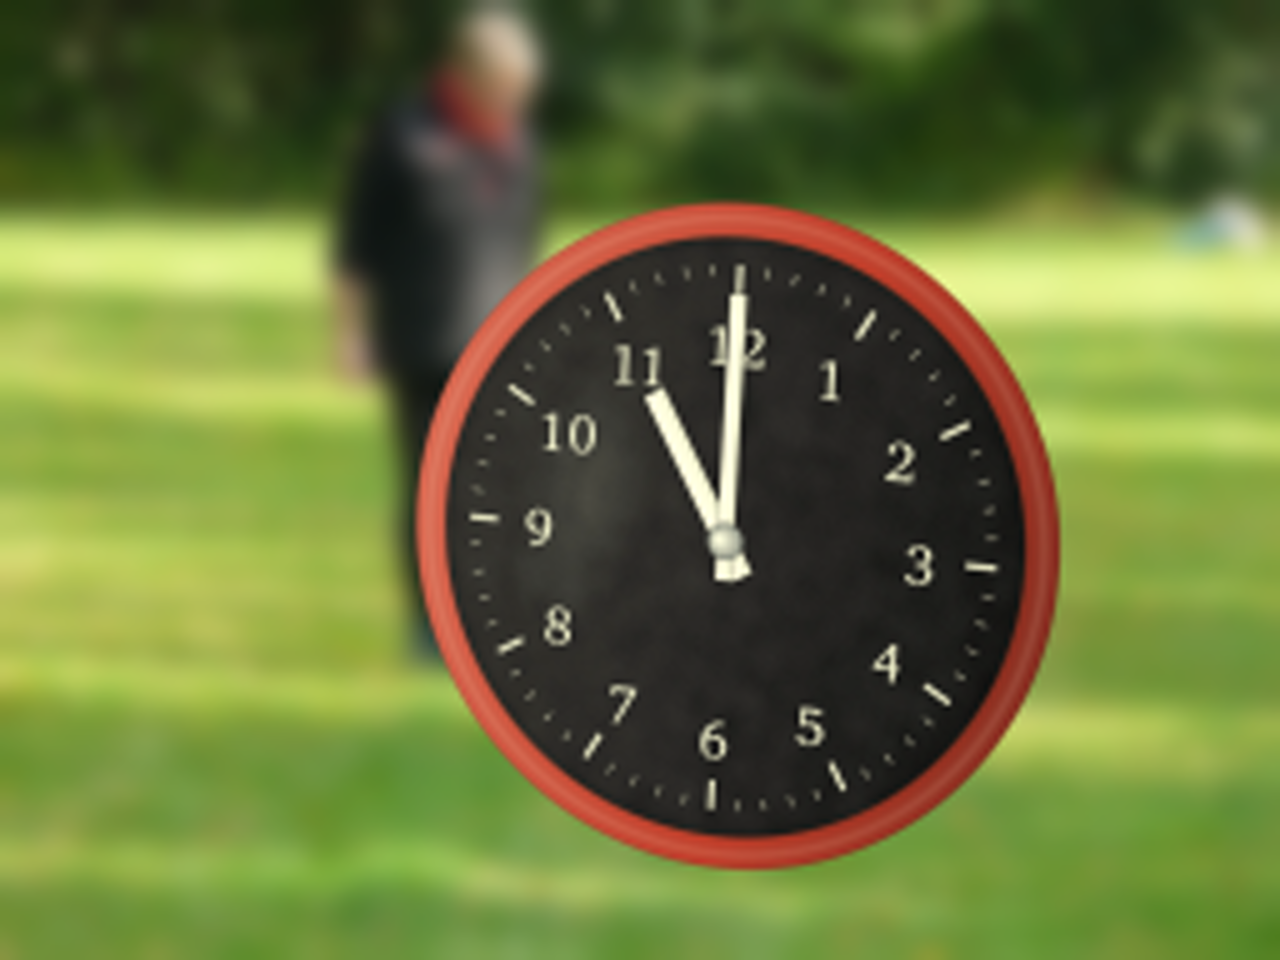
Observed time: 11:00
